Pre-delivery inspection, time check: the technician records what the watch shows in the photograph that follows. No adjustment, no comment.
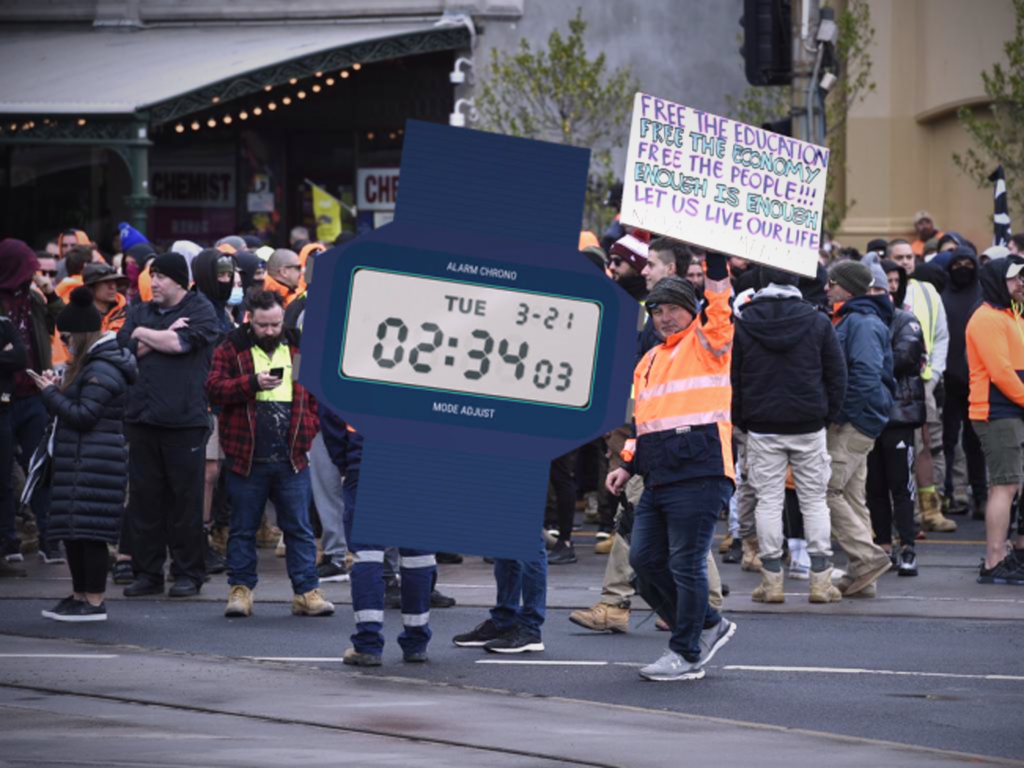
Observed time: 2:34:03
